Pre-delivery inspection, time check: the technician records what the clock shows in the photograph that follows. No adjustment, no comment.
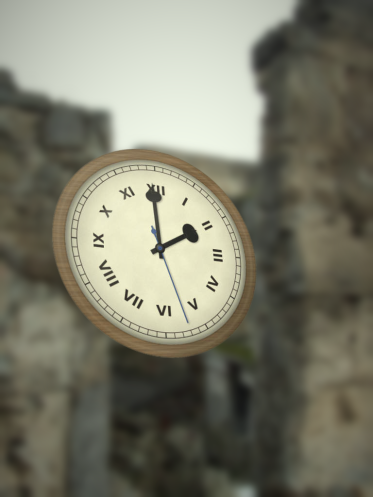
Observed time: 1:59:27
